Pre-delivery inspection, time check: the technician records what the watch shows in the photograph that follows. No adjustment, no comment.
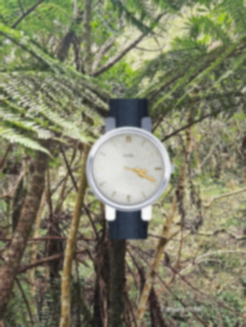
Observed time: 3:19
